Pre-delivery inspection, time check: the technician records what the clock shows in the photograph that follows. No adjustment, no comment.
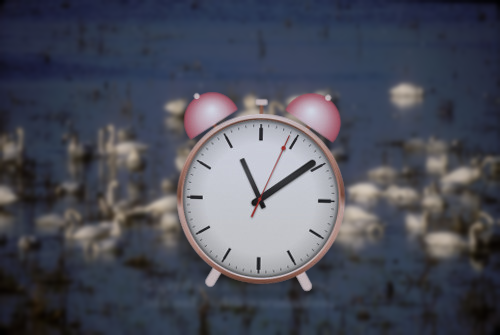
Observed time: 11:09:04
